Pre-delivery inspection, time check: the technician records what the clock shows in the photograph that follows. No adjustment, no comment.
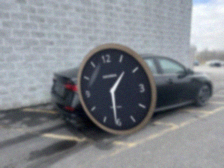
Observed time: 1:31
